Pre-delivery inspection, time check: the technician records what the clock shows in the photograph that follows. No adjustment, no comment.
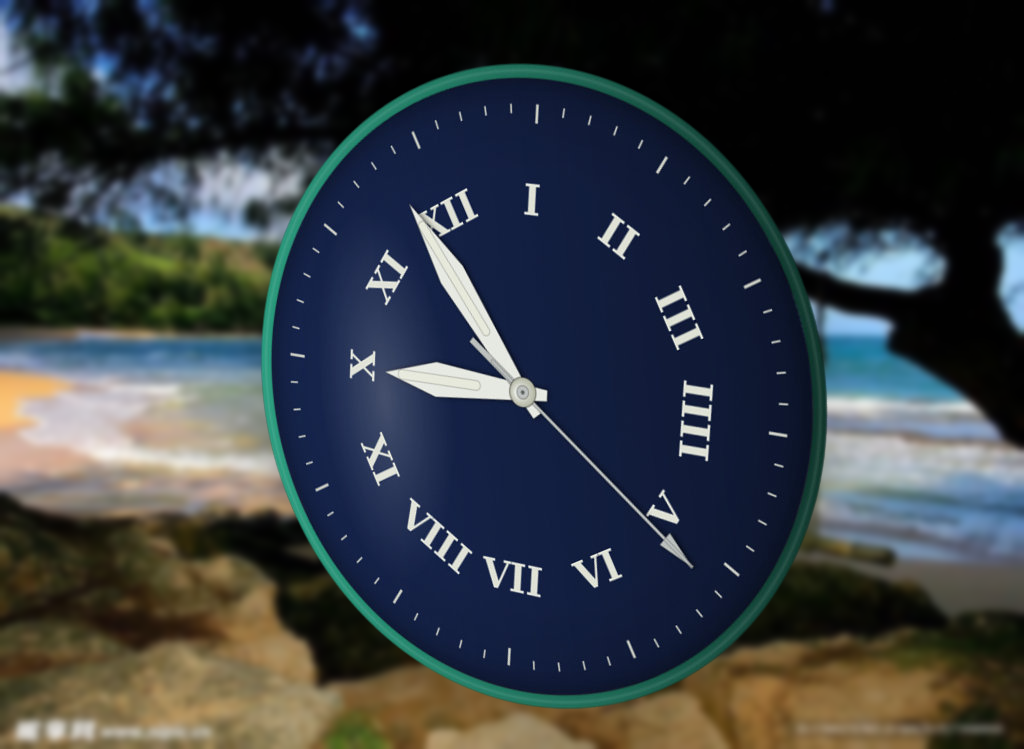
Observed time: 9:58:26
